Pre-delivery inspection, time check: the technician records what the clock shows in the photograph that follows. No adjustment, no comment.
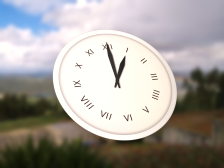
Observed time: 1:00
